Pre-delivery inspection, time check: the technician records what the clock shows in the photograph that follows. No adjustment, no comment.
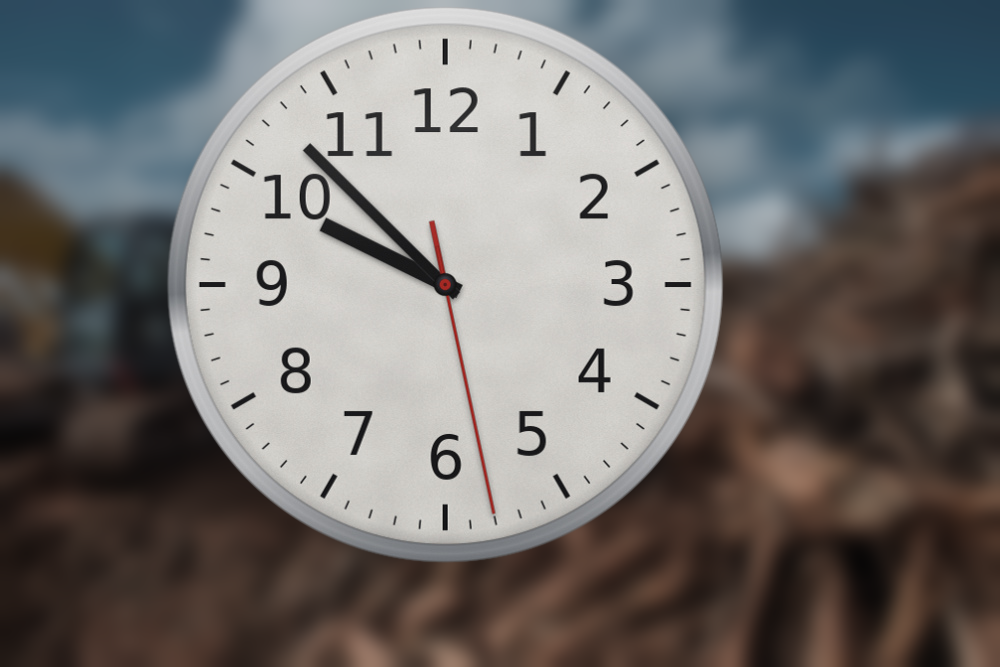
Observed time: 9:52:28
